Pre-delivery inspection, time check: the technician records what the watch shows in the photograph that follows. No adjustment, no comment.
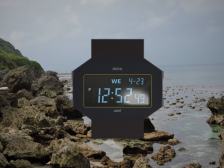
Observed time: 12:52:49
